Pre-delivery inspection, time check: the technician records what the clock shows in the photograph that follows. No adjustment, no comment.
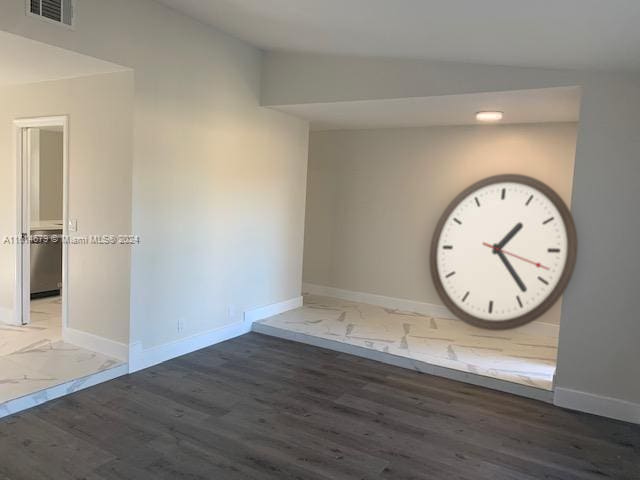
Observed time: 1:23:18
